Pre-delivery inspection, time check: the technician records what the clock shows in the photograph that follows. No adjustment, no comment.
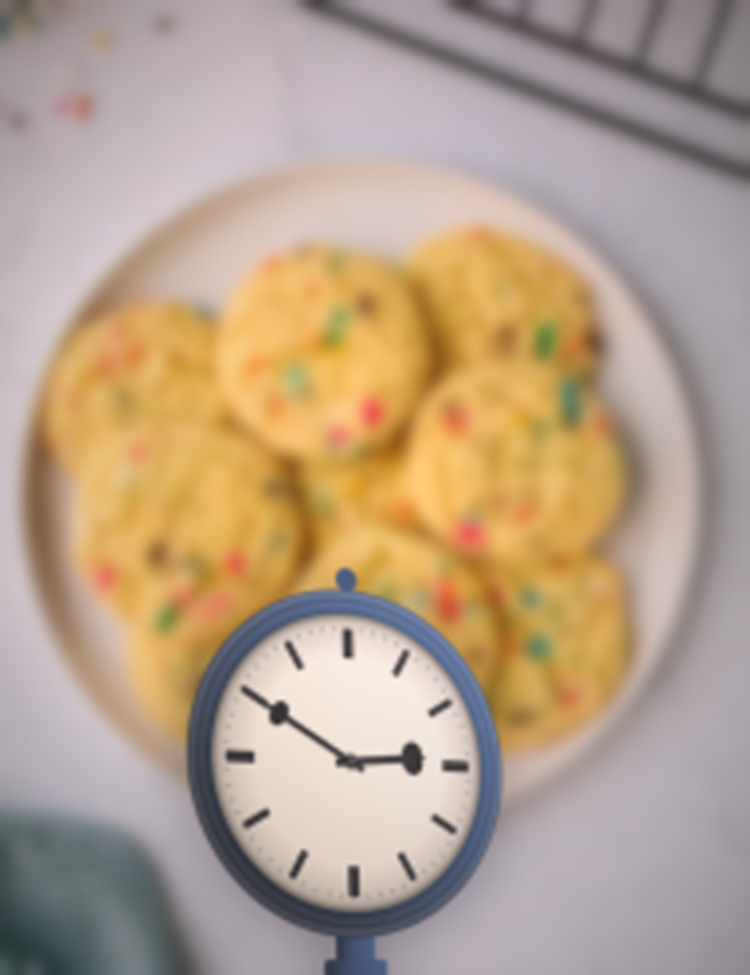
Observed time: 2:50
